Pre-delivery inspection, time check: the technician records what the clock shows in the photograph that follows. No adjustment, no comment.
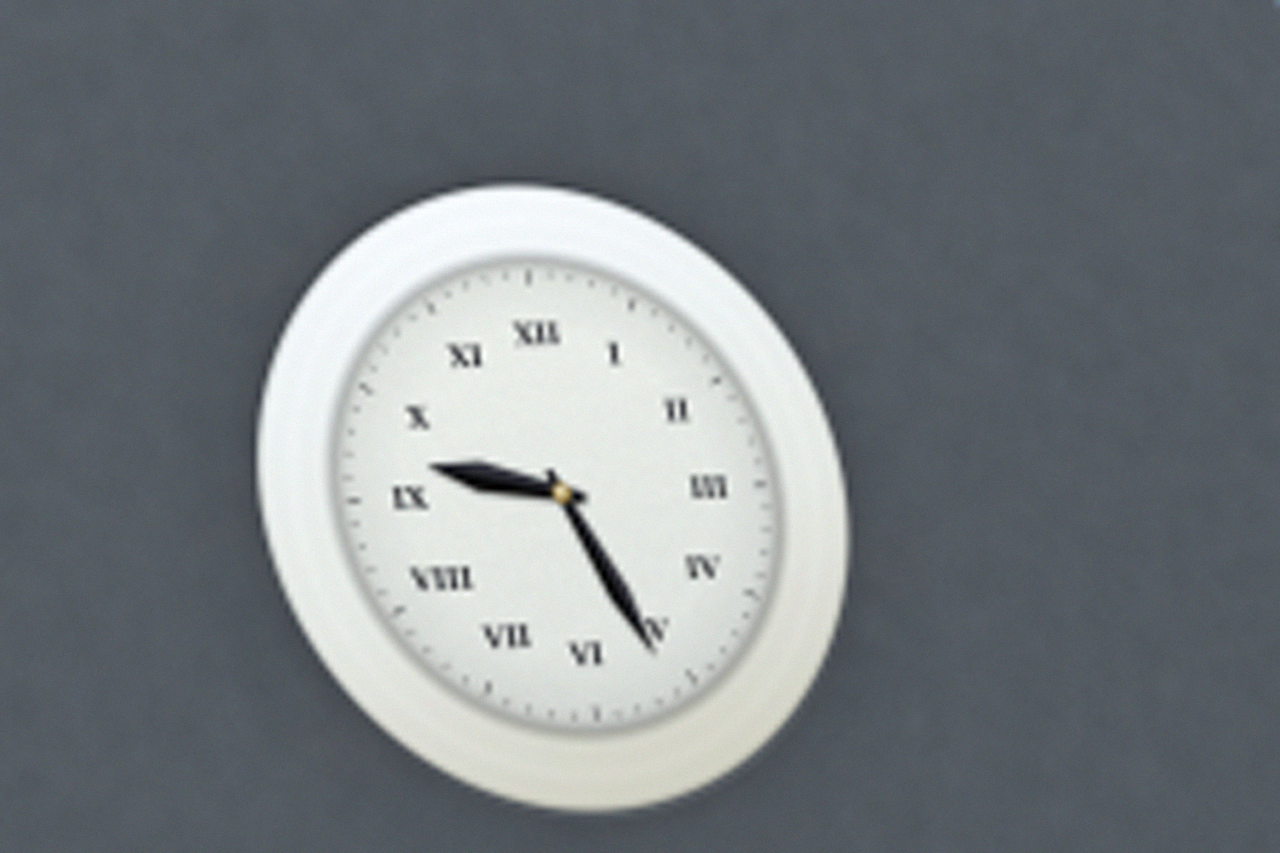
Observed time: 9:26
